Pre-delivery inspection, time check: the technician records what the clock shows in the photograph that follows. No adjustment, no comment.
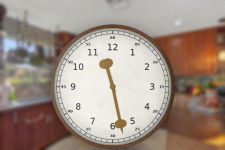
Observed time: 11:28
